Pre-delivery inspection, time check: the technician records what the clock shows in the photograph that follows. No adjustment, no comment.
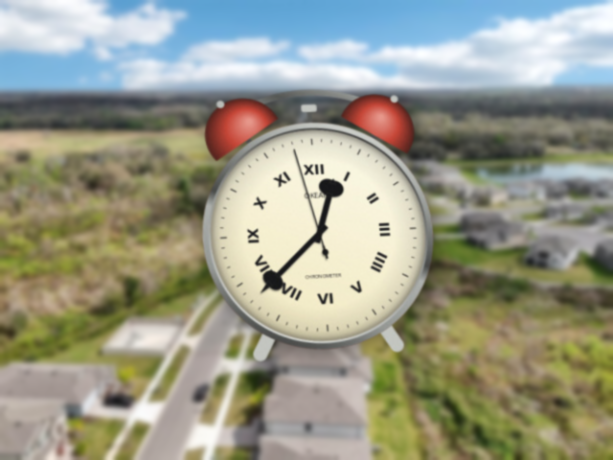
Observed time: 12:37:58
